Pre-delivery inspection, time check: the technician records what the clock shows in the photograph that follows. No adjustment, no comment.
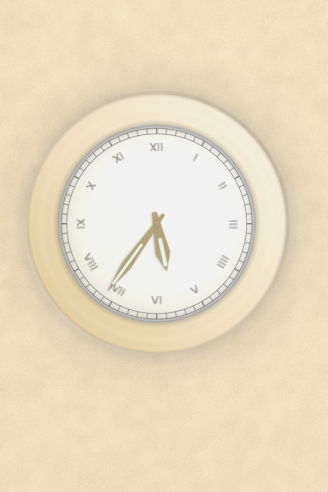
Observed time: 5:36
